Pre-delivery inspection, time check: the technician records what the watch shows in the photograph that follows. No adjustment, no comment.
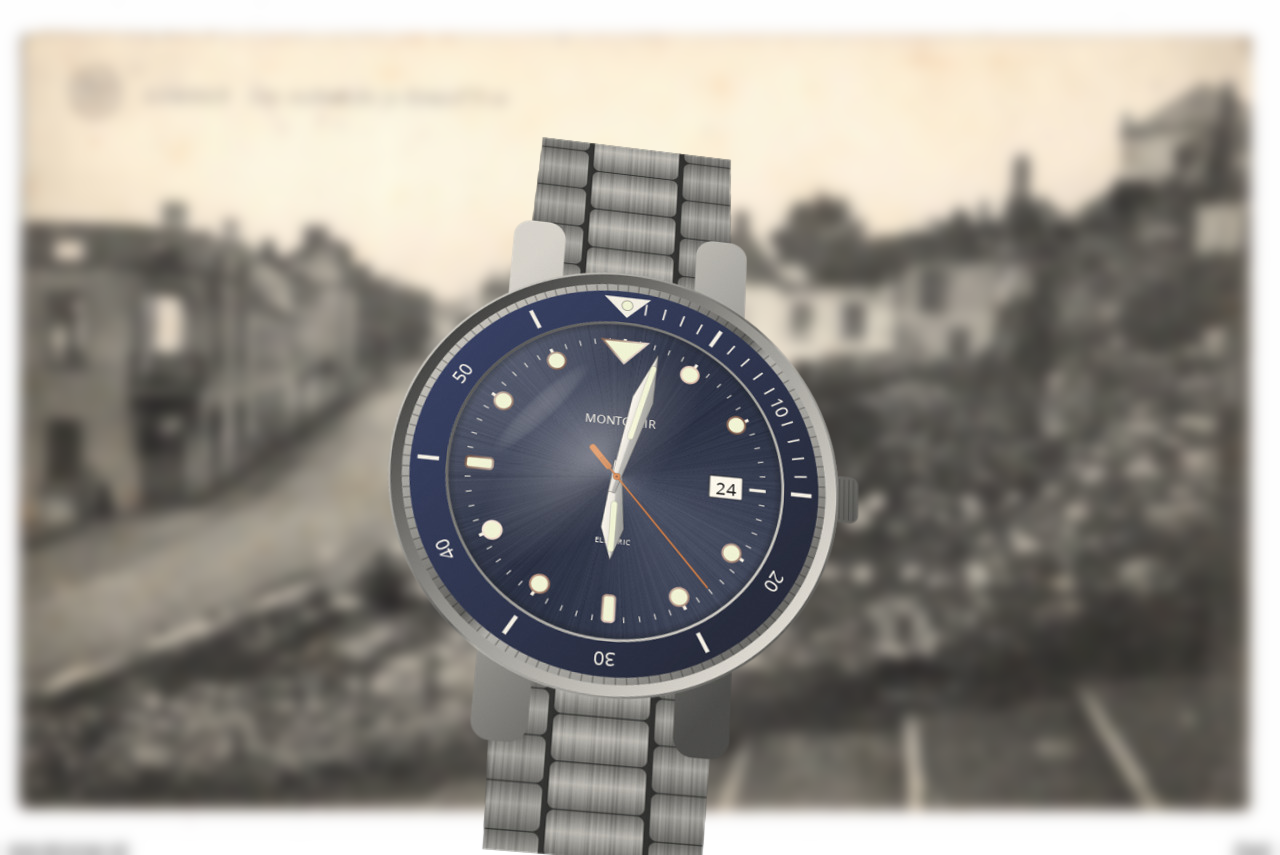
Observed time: 6:02:23
